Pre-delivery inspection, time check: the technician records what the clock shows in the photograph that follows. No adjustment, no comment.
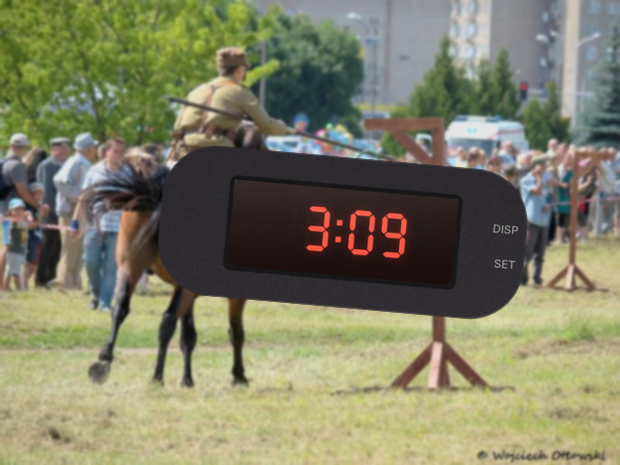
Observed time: 3:09
